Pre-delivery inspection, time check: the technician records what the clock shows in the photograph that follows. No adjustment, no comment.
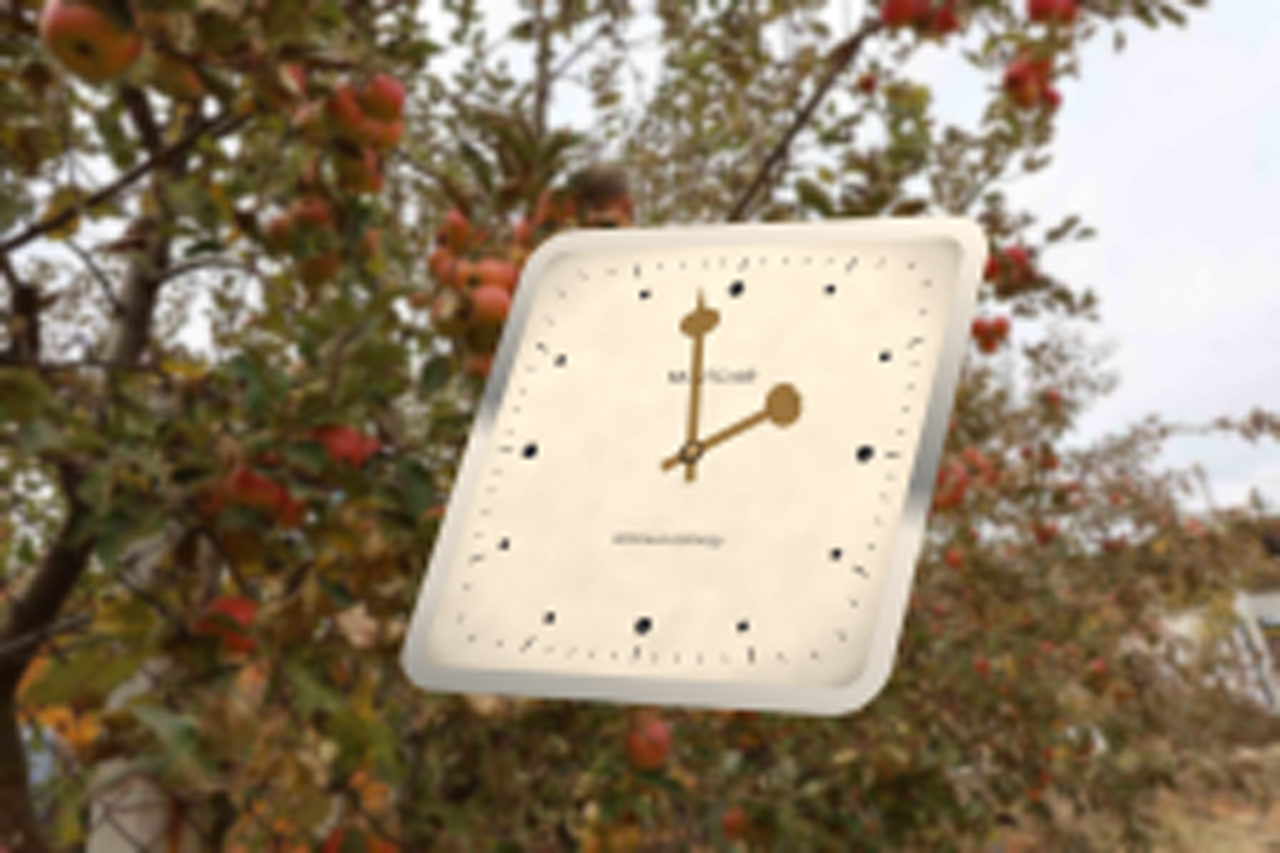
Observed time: 1:58
